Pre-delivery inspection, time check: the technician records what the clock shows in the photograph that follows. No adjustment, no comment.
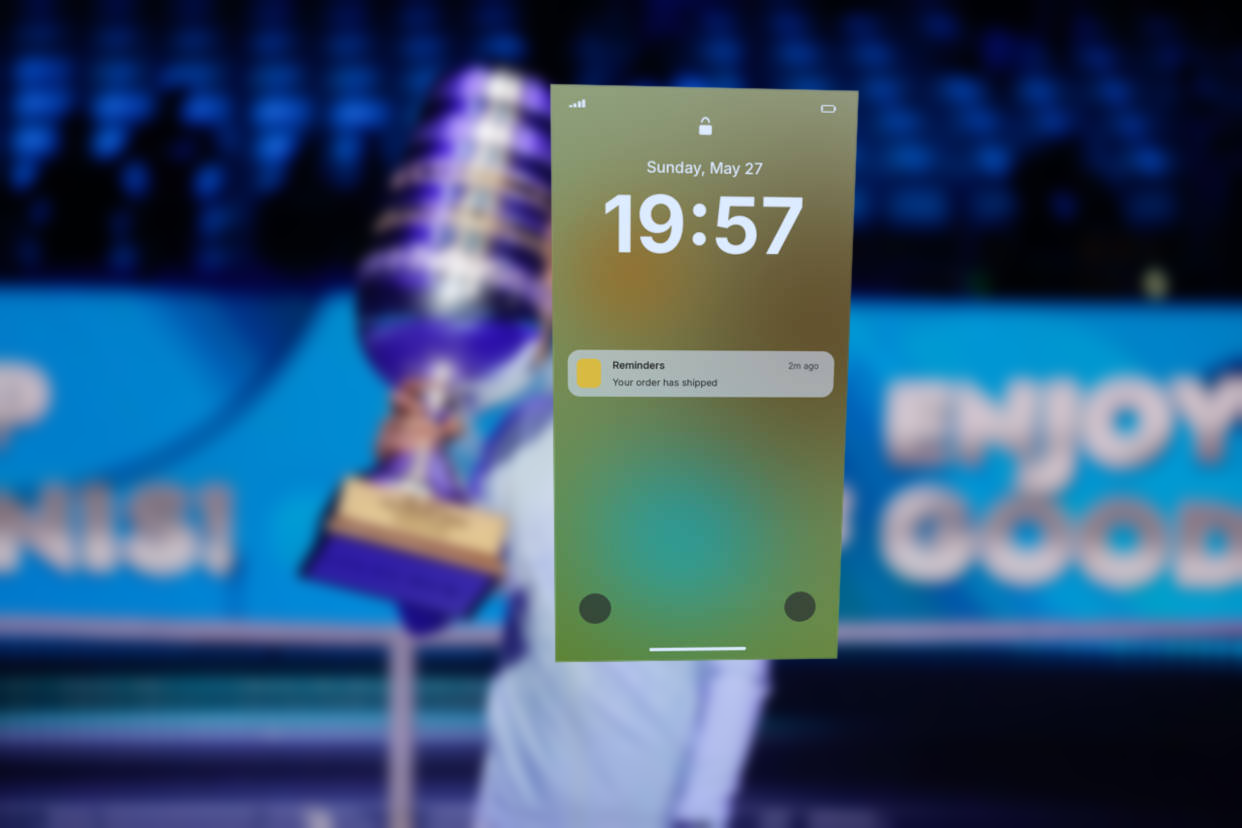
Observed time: 19:57
